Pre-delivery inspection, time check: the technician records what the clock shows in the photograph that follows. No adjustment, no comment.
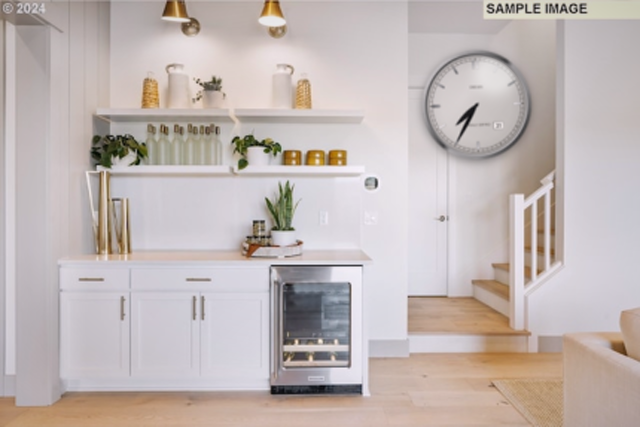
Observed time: 7:35
